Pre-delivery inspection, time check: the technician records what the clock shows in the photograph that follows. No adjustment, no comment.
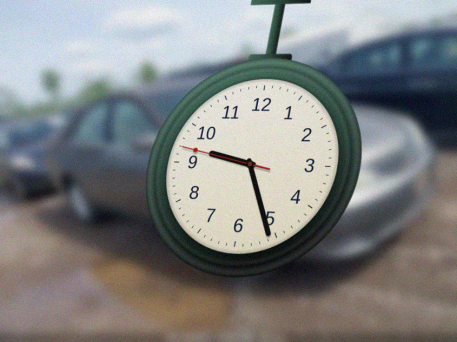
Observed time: 9:25:47
